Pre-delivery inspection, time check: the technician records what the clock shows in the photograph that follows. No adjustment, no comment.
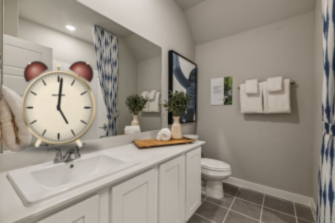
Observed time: 5:01
